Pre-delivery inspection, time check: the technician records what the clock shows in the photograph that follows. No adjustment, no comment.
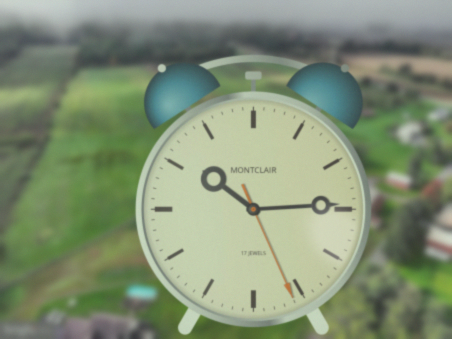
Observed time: 10:14:26
